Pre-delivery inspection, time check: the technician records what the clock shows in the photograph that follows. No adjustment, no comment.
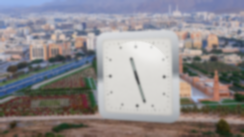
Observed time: 11:27
